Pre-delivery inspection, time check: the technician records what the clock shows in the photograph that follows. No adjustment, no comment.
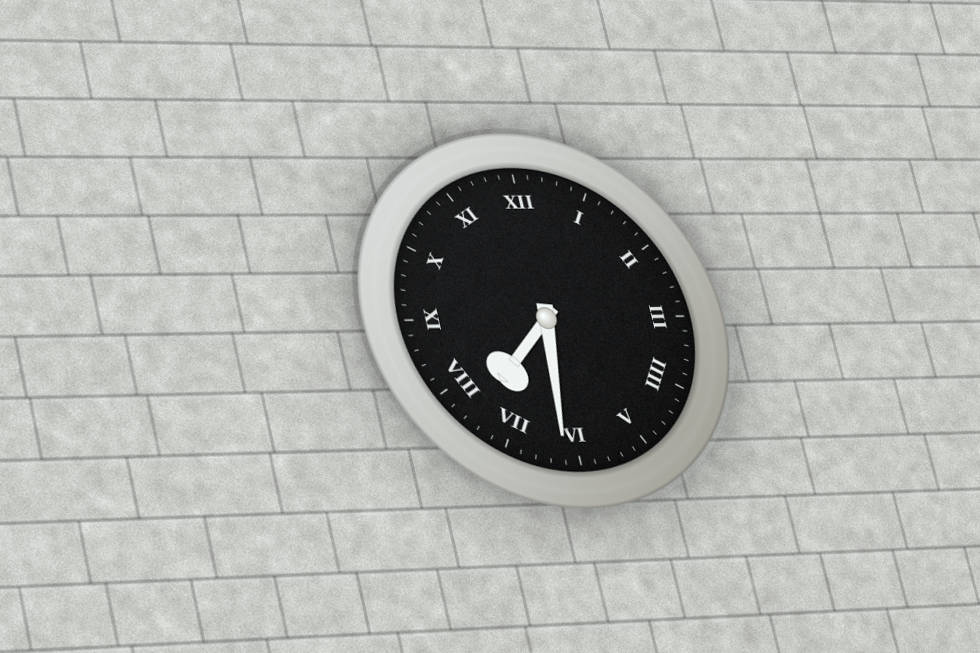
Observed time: 7:31
